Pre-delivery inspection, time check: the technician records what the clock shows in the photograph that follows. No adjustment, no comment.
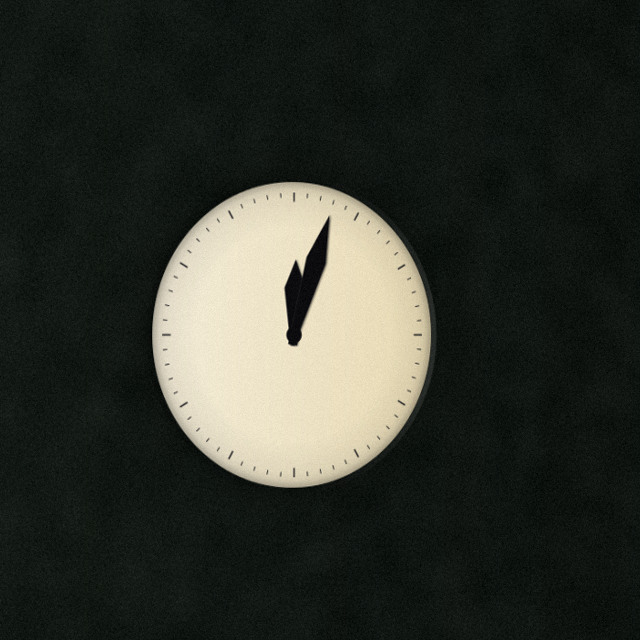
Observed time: 12:03
